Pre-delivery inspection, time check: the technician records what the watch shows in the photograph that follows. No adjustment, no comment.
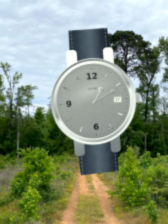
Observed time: 1:11
